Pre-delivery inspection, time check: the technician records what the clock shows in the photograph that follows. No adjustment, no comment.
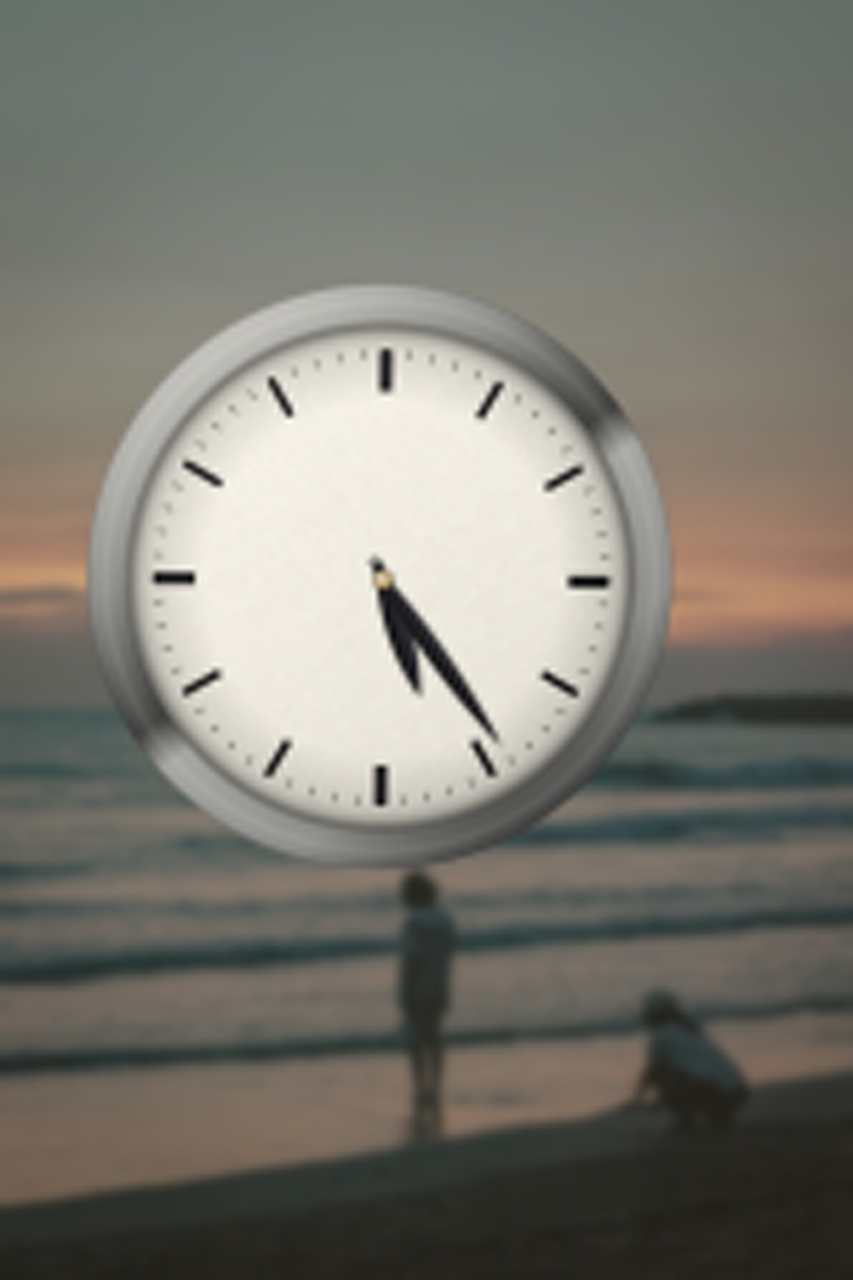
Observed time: 5:24
